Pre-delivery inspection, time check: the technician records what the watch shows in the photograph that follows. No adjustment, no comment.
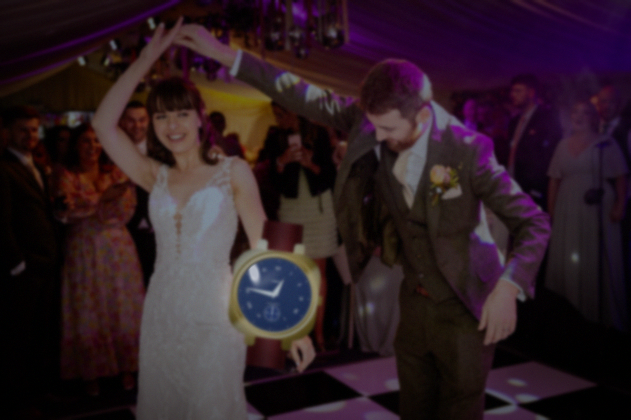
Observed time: 12:46
